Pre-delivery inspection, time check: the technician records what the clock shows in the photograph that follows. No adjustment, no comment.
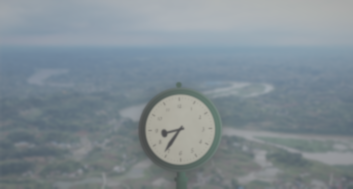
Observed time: 8:36
